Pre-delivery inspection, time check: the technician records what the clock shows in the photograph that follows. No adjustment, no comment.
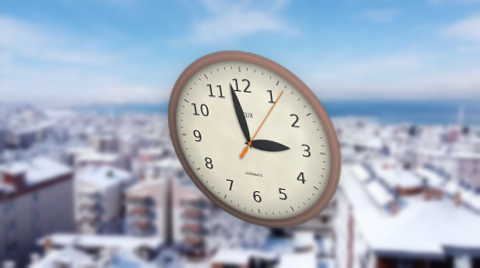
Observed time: 2:58:06
